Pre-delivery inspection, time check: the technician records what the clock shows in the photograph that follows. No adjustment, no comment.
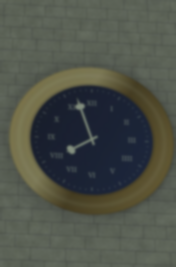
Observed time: 7:57
